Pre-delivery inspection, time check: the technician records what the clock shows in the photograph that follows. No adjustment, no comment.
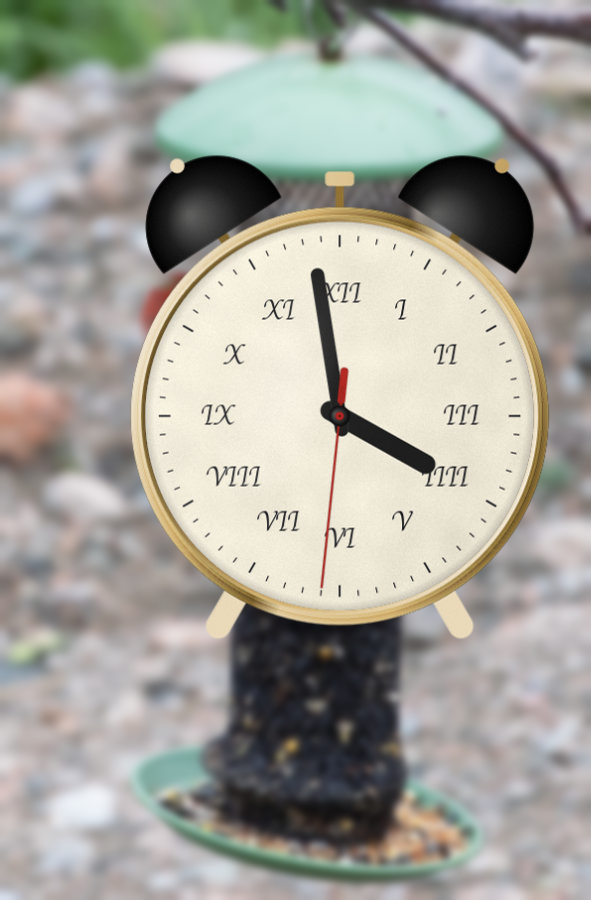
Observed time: 3:58:31
